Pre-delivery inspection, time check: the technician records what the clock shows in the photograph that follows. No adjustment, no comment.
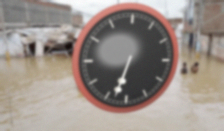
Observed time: 6:33
